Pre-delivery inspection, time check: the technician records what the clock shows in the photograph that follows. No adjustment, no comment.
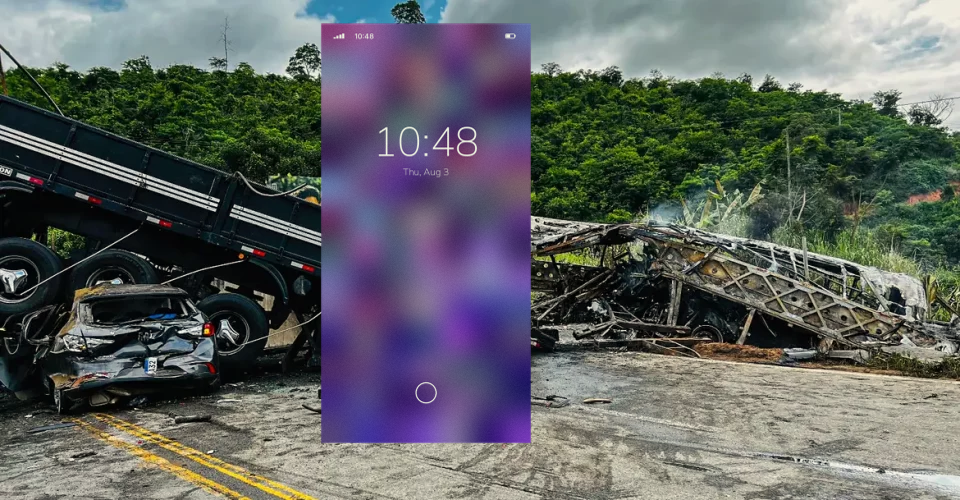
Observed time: 10:48
